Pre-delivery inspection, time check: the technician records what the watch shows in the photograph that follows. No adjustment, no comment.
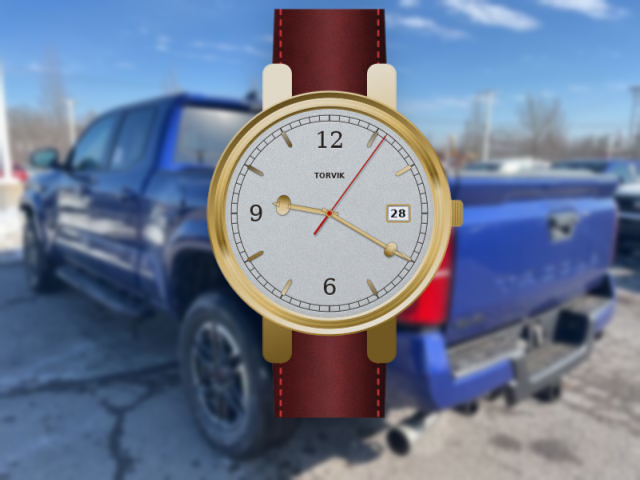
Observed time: 9:20:06
